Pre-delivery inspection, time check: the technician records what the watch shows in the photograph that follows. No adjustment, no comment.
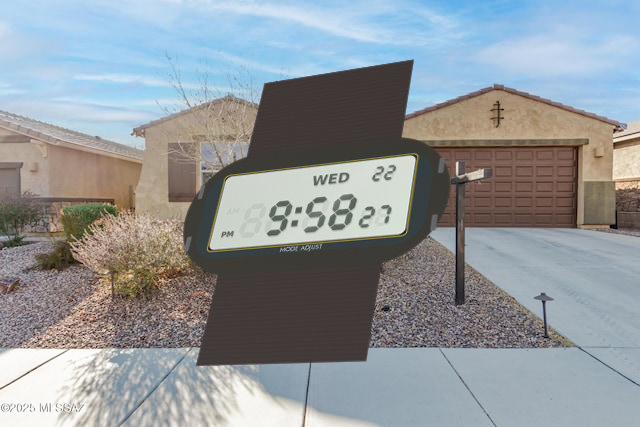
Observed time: 9:58:27
